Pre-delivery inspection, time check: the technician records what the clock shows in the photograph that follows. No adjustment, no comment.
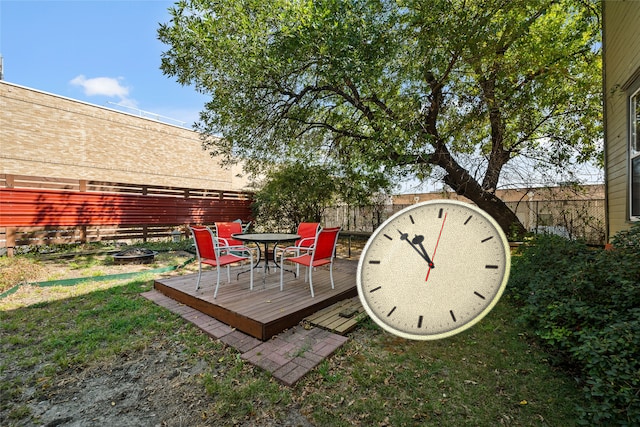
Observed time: 10:52:01
